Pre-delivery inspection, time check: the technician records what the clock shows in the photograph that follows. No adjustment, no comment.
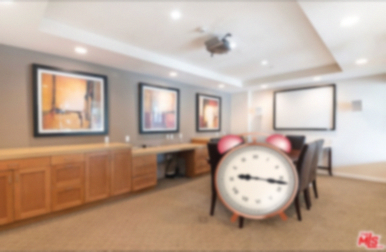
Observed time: 9:17
